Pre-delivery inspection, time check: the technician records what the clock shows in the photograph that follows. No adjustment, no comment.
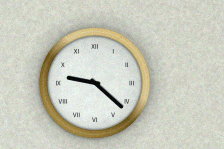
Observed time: 9:22
